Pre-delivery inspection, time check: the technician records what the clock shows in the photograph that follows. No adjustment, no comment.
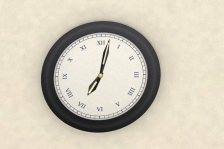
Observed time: 7:02
